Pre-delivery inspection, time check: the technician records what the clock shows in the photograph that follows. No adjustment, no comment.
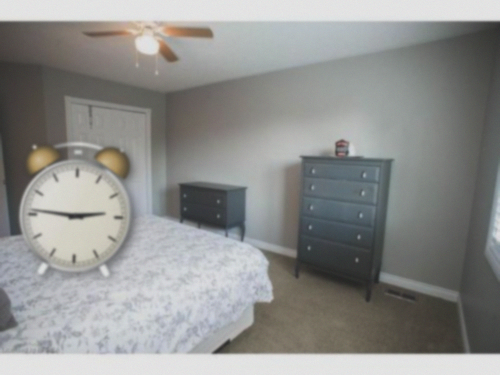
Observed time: 2:46
